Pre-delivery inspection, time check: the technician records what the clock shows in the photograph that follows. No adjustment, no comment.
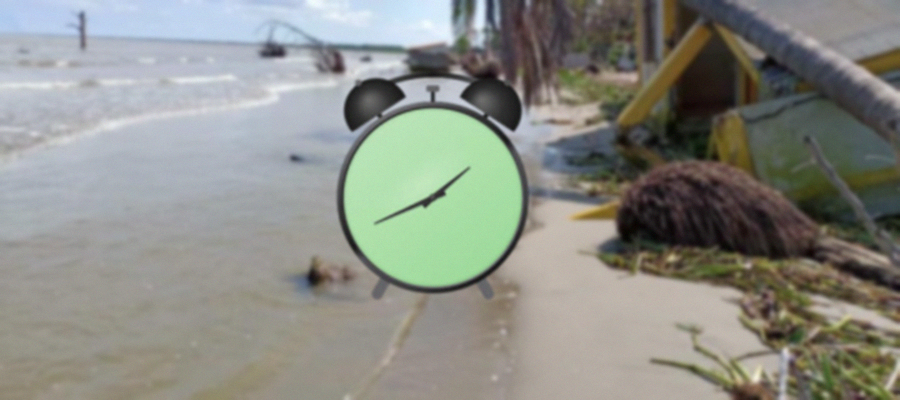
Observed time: 1:41
